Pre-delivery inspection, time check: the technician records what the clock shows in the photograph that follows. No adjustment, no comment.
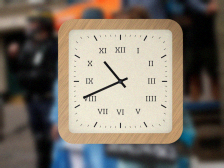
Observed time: 10:41
